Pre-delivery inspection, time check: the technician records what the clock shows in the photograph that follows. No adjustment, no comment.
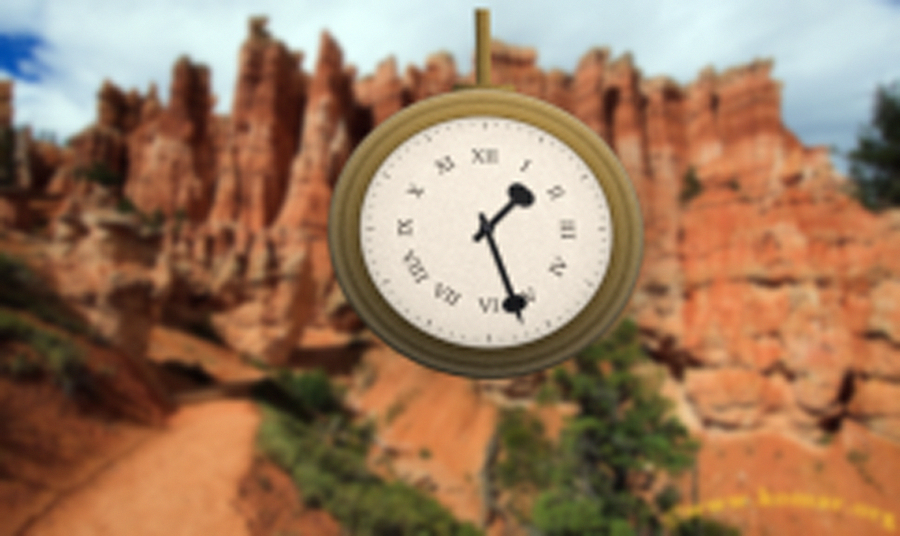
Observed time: 1:27
